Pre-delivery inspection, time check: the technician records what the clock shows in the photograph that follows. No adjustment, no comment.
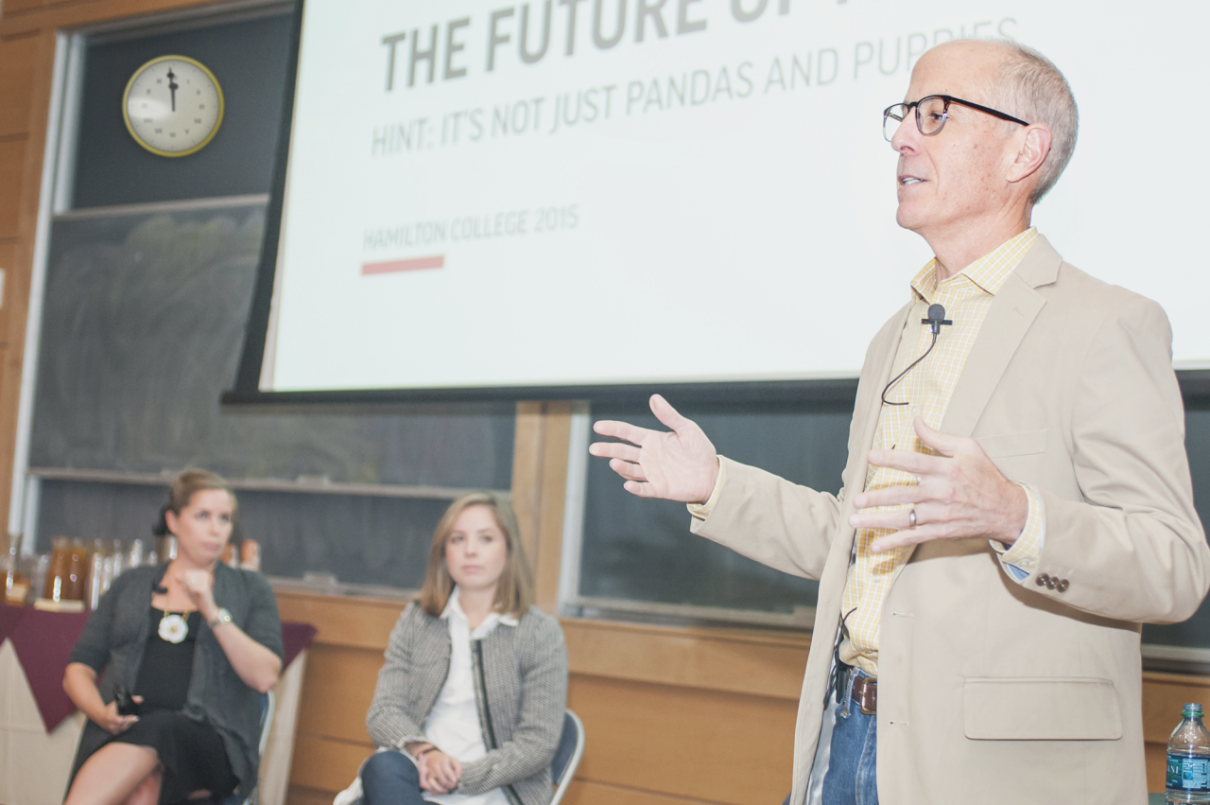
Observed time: 11:59
